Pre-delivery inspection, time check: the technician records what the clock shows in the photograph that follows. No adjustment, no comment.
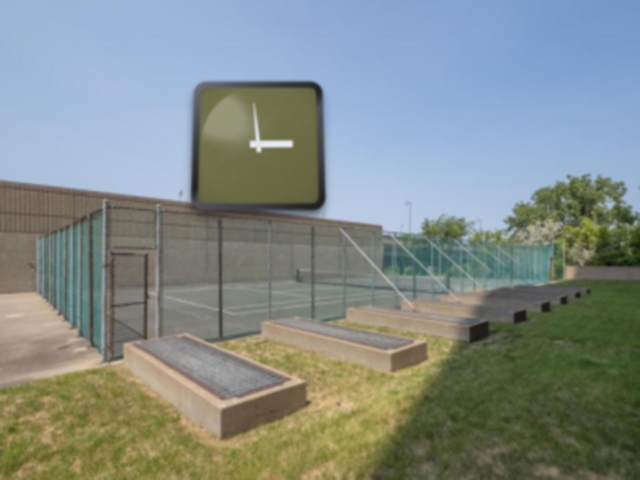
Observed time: 2:59
